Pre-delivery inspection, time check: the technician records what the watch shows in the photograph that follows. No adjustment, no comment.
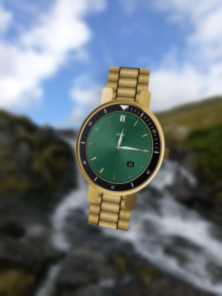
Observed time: 12:15
